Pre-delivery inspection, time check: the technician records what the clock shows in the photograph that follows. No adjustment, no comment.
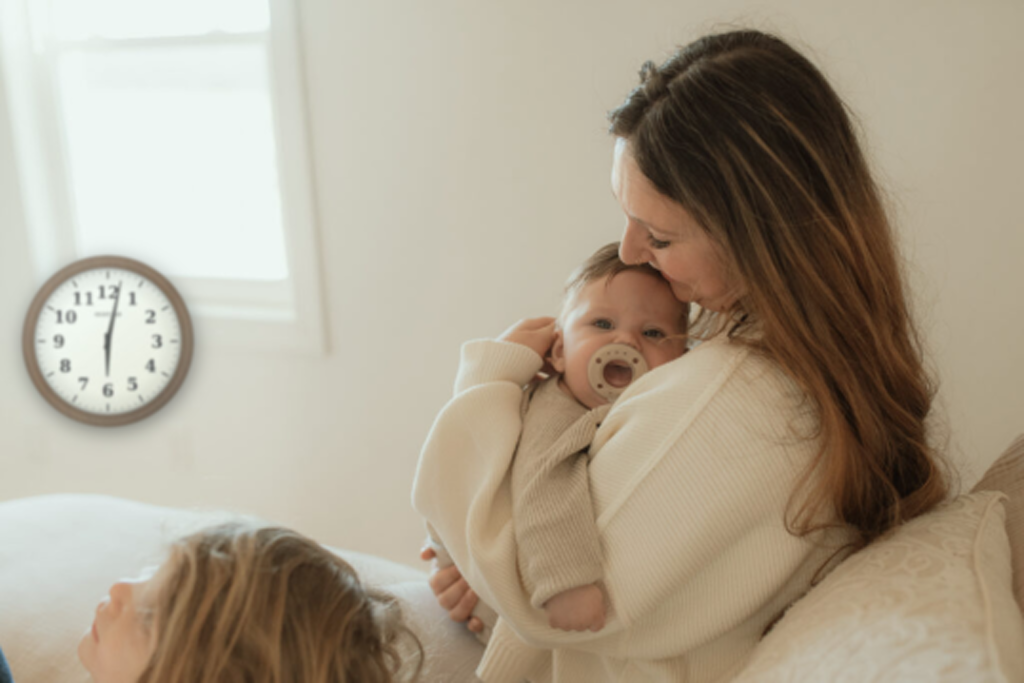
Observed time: 6:02
